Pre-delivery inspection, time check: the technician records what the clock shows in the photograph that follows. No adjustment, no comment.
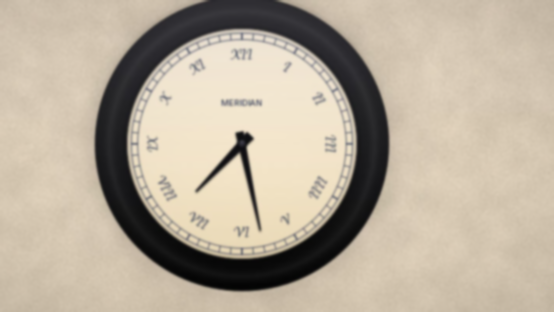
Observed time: 7:28
